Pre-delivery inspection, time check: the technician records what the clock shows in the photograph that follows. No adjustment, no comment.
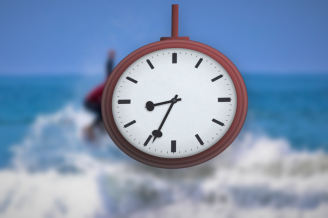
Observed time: 8:34
